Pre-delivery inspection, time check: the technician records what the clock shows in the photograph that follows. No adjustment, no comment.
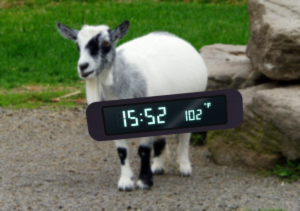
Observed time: 15:52
